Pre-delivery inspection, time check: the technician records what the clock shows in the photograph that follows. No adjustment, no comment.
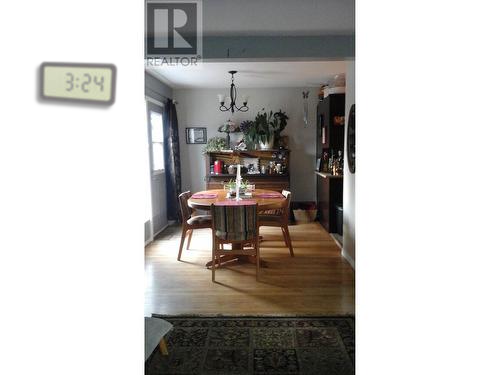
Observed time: 3:24
